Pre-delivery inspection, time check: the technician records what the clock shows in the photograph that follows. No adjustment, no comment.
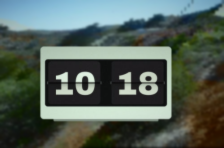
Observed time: 10:18
